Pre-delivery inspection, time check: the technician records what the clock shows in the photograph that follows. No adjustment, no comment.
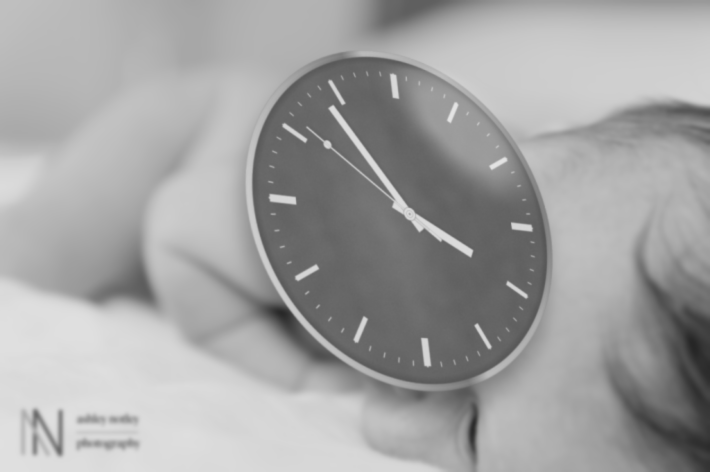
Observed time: 3:53:51
